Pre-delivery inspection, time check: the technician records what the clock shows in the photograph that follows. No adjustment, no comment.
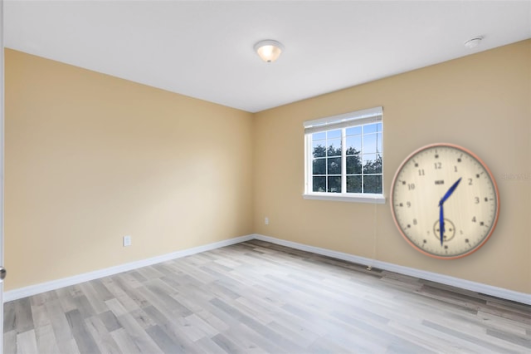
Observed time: 1:31
